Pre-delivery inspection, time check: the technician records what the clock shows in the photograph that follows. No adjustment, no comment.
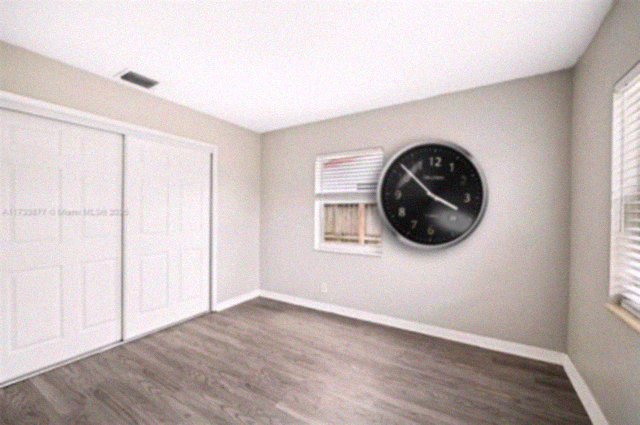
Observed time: 3:52
